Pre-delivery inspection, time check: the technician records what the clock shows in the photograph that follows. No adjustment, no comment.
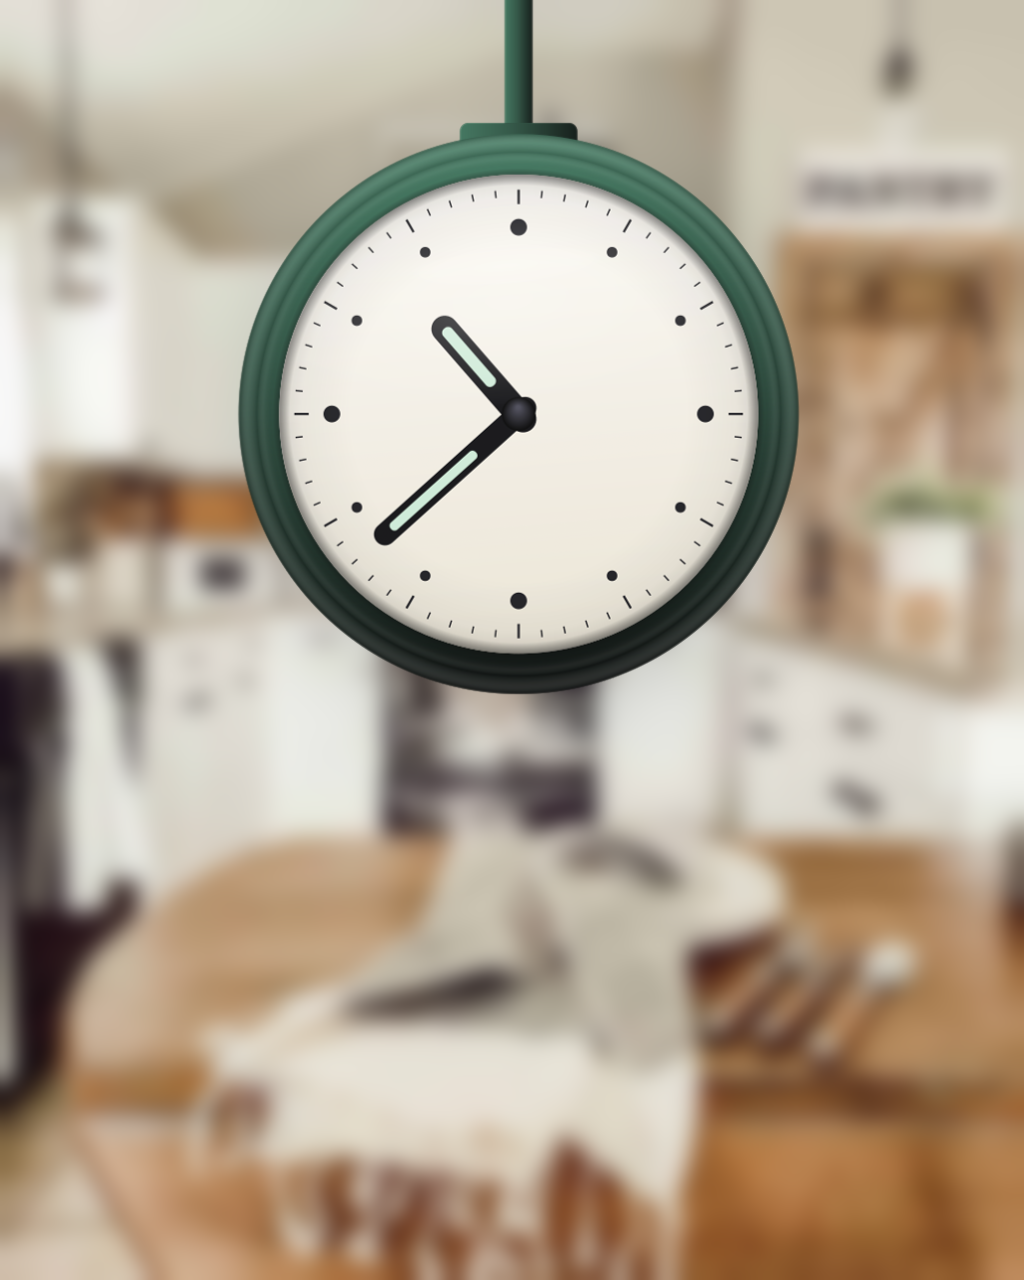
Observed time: 10:38
